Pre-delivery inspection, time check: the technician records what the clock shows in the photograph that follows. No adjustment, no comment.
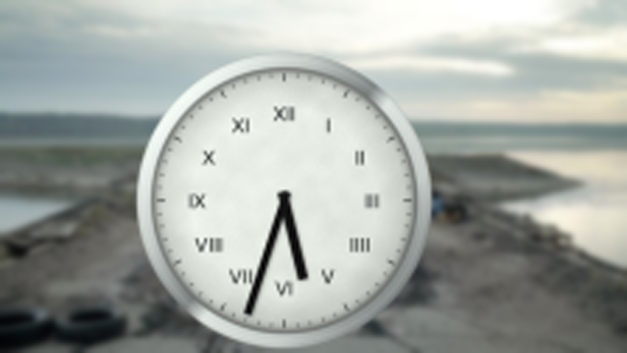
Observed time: 5:33
